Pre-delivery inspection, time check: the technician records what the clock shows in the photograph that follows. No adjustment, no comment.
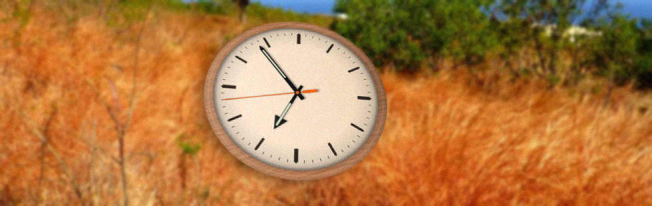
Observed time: 6:53:43
